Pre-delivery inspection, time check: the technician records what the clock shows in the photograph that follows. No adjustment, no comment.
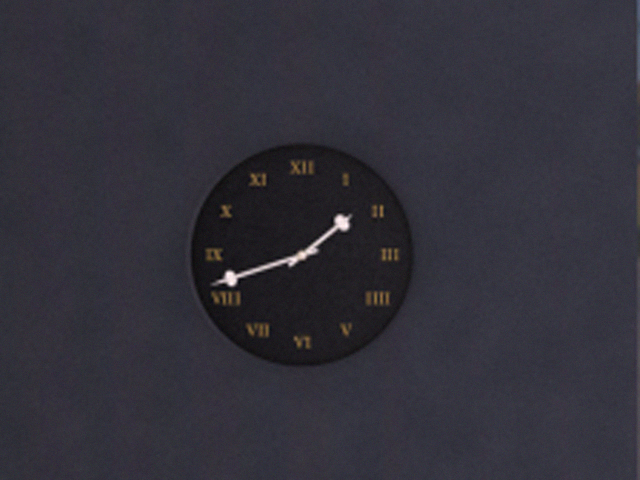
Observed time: 1:42
